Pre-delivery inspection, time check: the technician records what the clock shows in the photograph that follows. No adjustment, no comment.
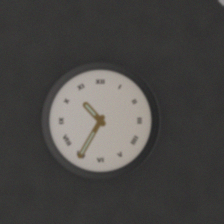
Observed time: 10:35
